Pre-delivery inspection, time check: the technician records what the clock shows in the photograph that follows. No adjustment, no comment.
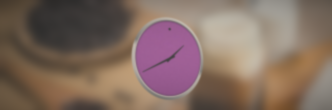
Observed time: 1:41
